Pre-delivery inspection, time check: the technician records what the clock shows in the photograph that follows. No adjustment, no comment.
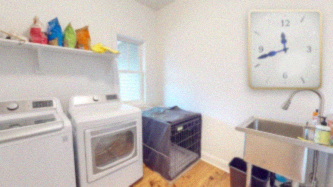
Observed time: 11:42
